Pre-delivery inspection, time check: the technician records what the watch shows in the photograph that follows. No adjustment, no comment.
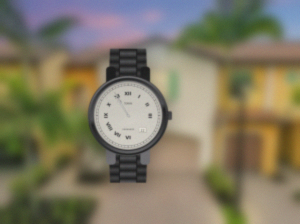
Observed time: 10:55
